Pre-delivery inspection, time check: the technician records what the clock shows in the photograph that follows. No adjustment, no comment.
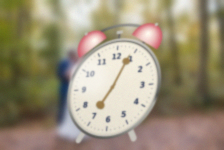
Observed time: 7:04
